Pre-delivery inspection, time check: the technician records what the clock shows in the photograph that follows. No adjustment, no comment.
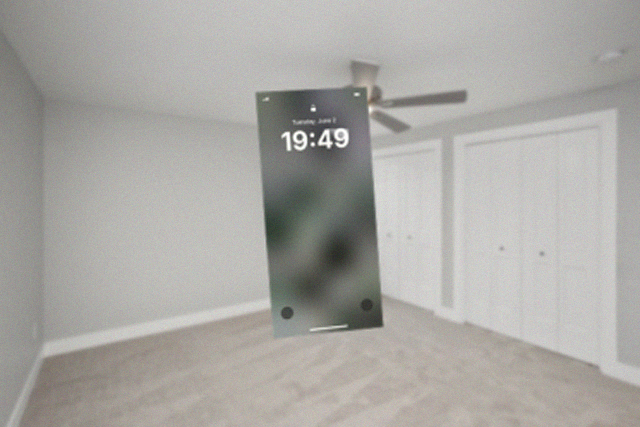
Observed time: 19:49
